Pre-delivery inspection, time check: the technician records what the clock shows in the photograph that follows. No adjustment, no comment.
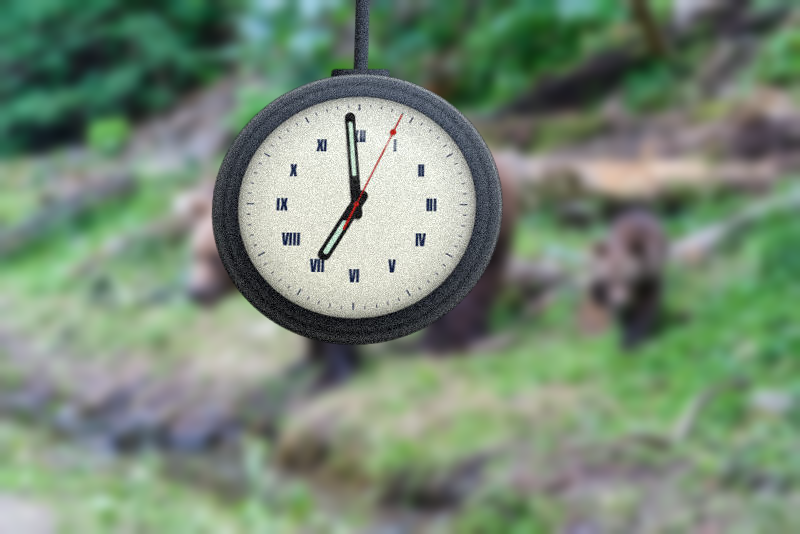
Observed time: 6:59:04
